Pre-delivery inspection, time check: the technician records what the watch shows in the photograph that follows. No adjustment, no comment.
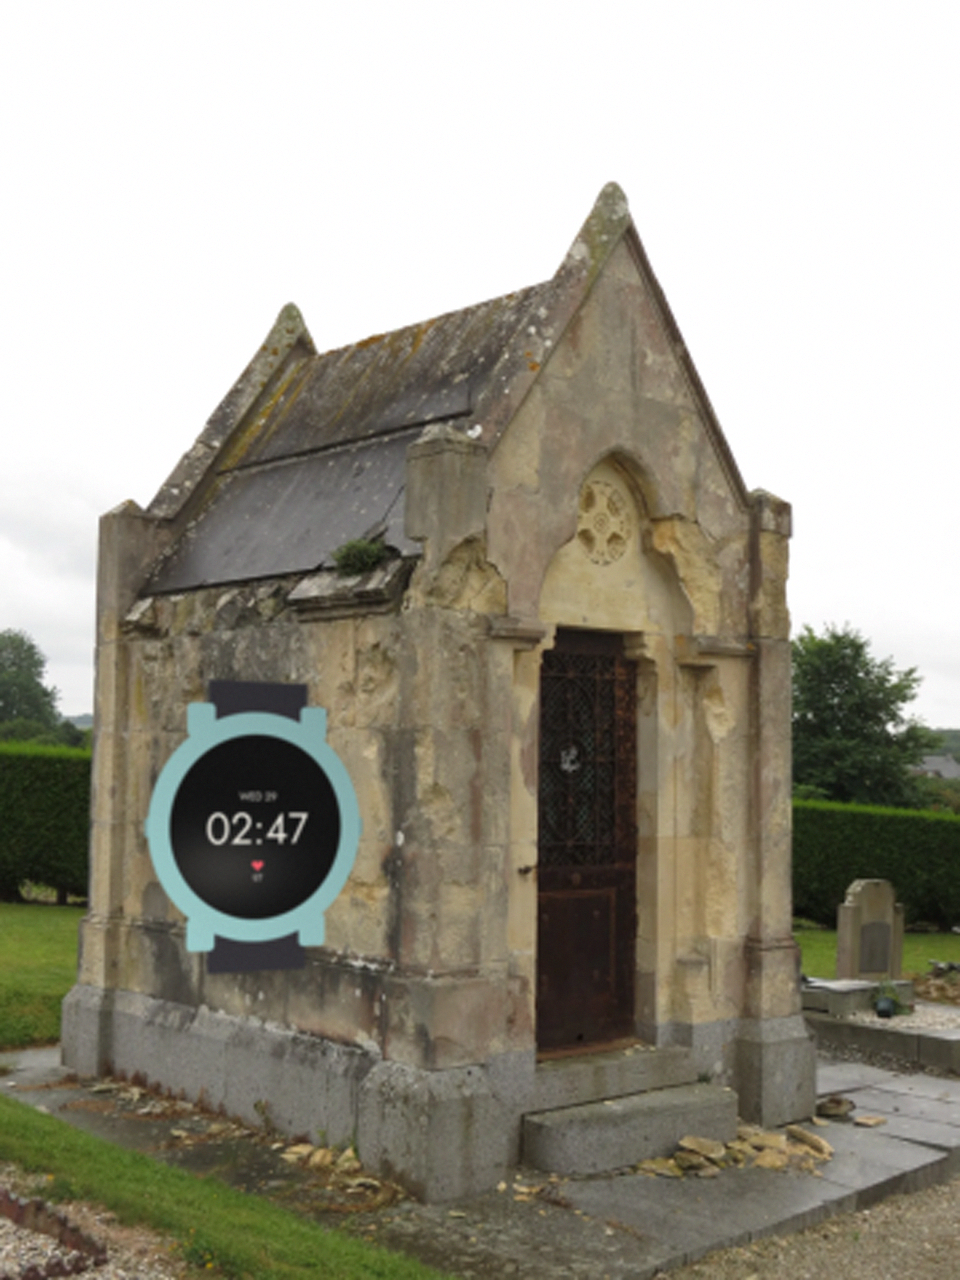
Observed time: 2:47
